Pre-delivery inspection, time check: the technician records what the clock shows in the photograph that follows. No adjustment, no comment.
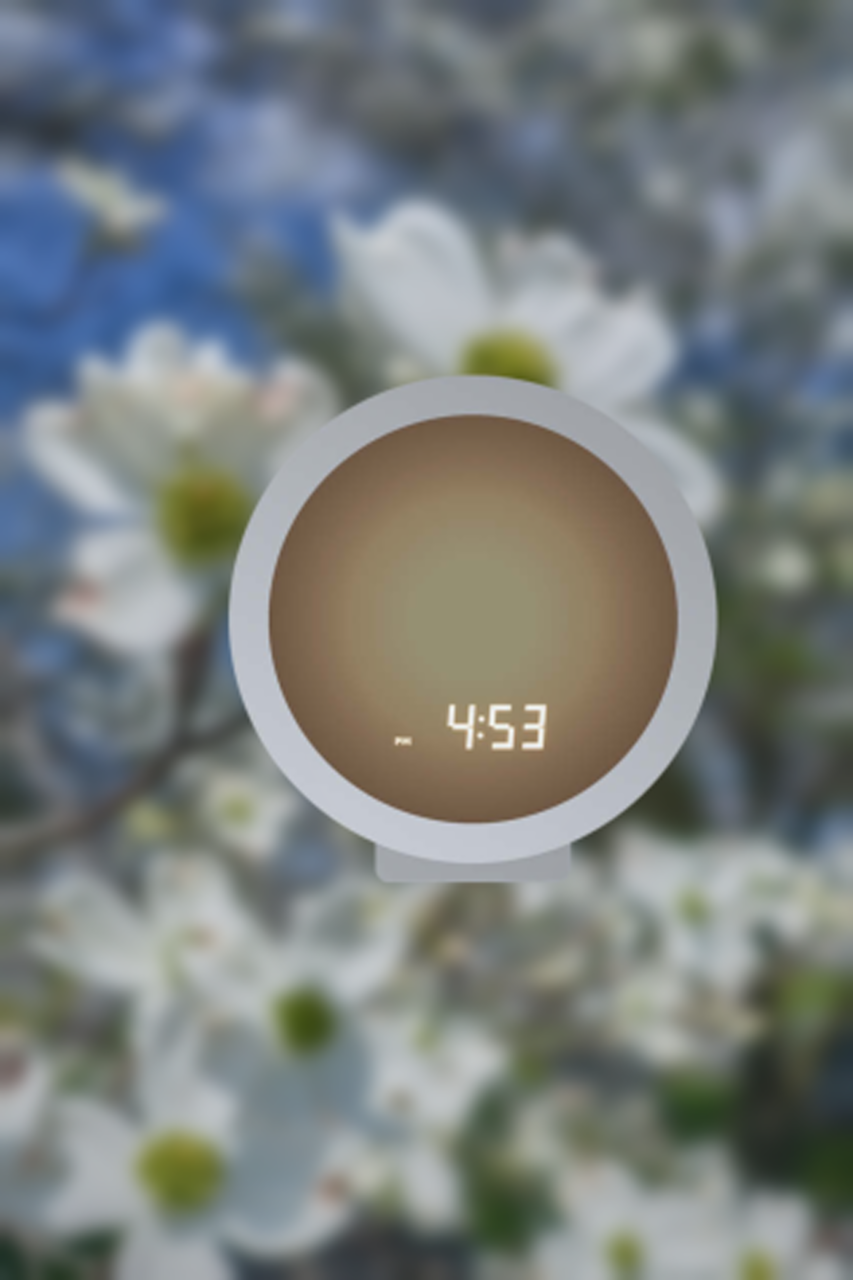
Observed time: 4:53
